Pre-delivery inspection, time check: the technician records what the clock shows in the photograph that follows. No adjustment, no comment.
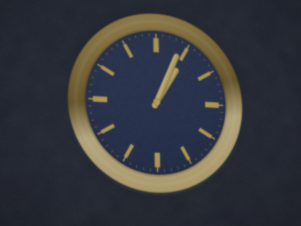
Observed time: 1:04
